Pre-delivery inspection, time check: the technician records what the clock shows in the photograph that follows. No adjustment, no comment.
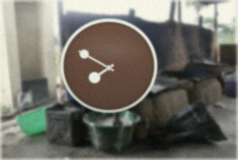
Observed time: 7:50
